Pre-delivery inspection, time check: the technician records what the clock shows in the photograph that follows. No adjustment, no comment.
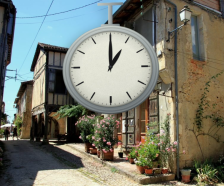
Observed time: 1:00
